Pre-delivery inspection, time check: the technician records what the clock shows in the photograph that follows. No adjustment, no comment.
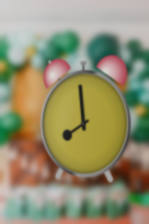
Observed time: 7:59
